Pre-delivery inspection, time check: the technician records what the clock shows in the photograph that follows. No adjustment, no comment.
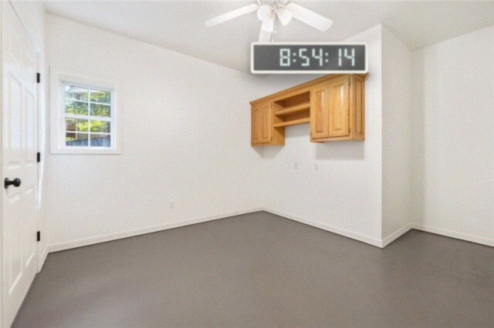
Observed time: 8:54:14
